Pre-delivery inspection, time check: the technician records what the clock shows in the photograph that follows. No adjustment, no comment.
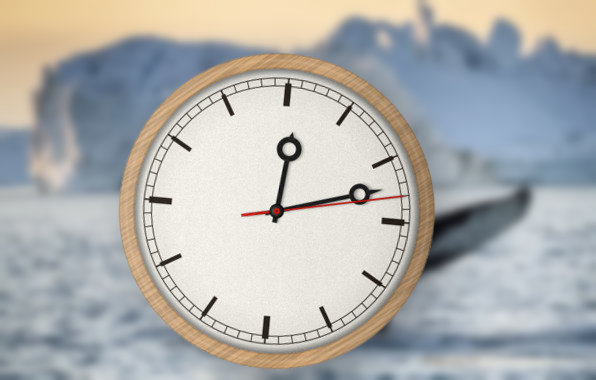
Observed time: 12:12:13
